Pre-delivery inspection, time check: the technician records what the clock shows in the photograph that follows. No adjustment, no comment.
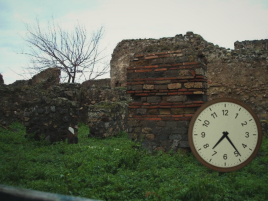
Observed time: 7:24
